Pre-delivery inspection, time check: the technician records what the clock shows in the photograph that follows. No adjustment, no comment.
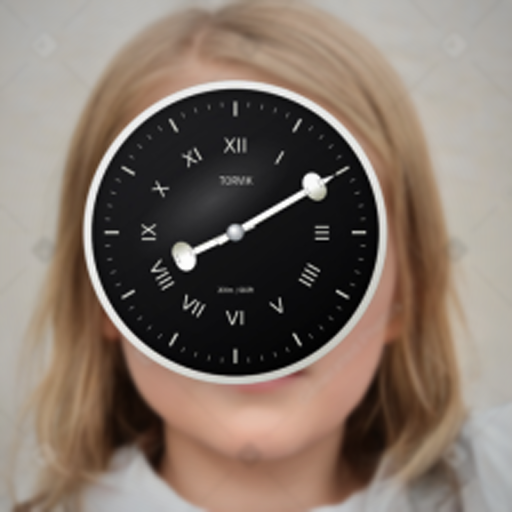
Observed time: 8:10
